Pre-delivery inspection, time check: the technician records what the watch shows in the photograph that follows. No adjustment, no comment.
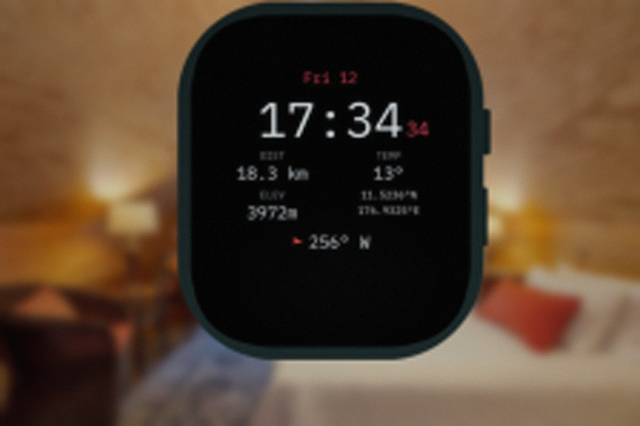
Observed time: 17:34
